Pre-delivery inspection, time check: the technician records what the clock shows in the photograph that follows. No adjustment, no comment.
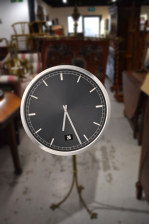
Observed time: 6:27
